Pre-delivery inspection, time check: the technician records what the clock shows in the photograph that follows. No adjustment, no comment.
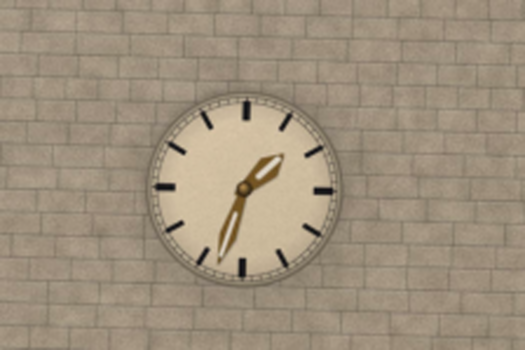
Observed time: 1:33
